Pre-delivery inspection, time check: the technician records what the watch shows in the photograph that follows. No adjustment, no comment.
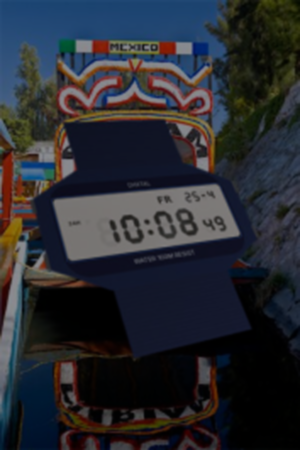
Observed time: 10:08:49
